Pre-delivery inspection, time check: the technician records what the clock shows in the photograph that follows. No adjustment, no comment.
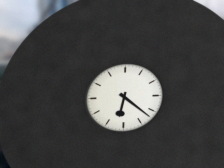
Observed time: 6:22
